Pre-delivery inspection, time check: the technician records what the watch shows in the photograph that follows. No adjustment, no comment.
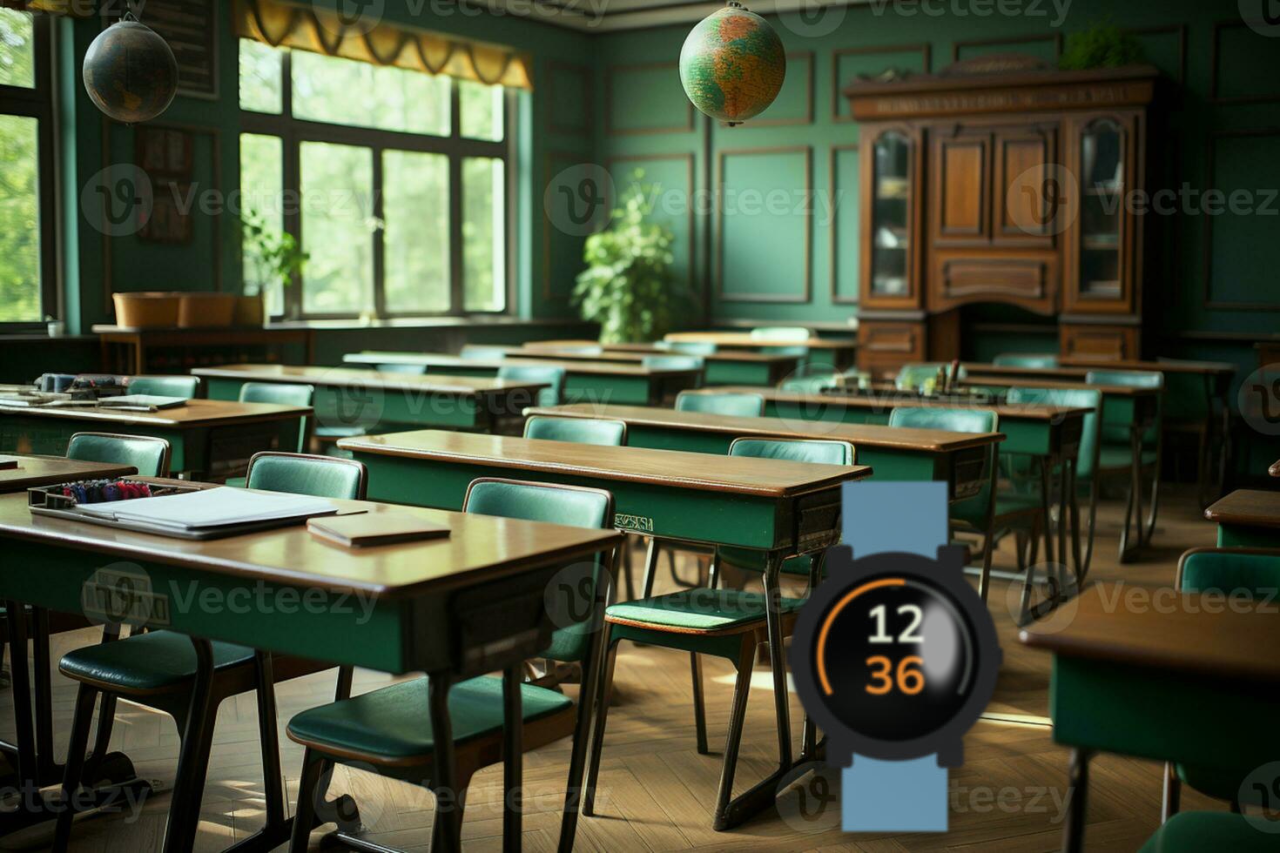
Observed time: 12:36
